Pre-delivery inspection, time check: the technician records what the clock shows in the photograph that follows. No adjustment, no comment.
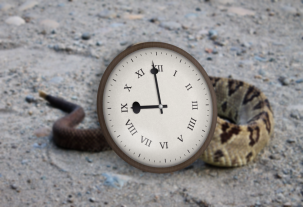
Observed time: 8:59
